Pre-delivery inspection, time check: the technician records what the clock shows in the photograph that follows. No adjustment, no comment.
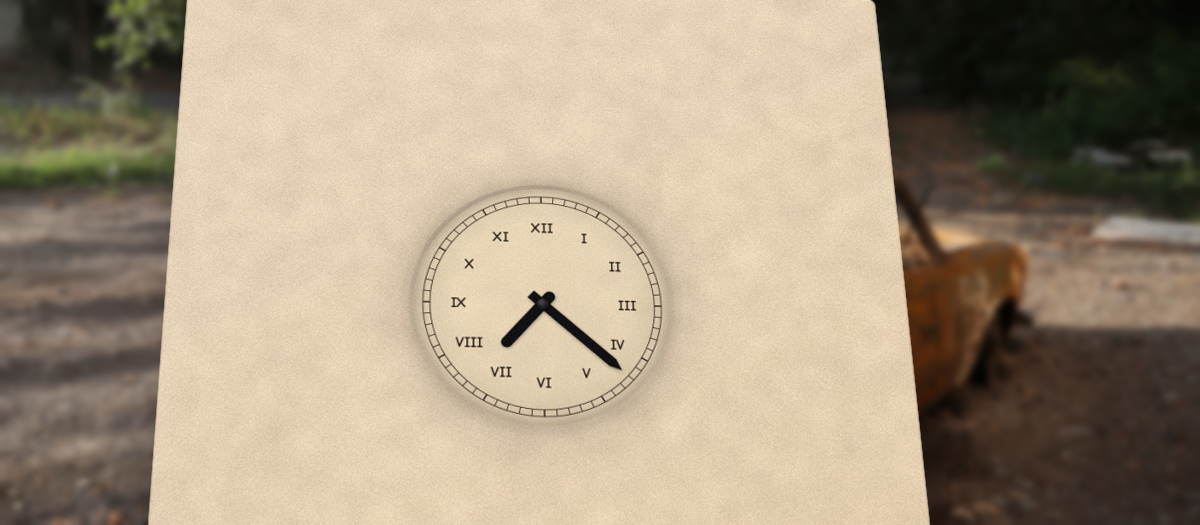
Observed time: 7:22
